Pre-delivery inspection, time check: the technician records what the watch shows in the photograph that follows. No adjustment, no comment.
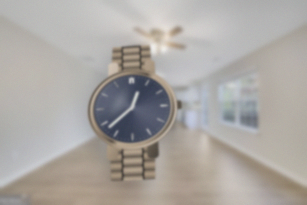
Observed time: 12:38
